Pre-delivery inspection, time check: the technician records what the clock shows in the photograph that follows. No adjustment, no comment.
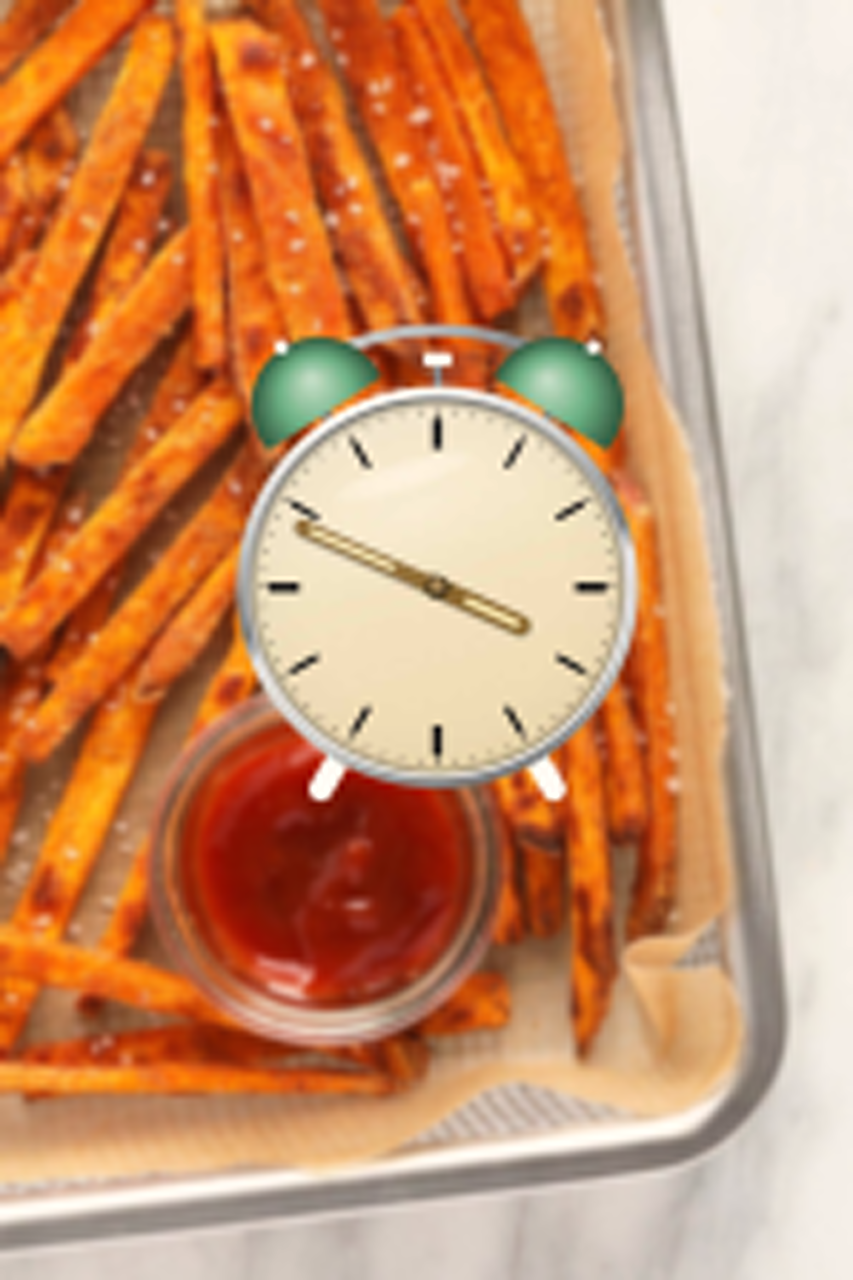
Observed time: 3:49
